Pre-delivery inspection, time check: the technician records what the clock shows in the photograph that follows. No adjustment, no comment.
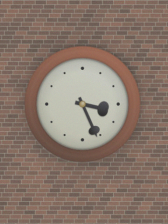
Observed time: 3:26
